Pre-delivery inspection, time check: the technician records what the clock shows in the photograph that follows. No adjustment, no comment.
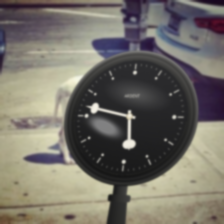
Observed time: 5:47
